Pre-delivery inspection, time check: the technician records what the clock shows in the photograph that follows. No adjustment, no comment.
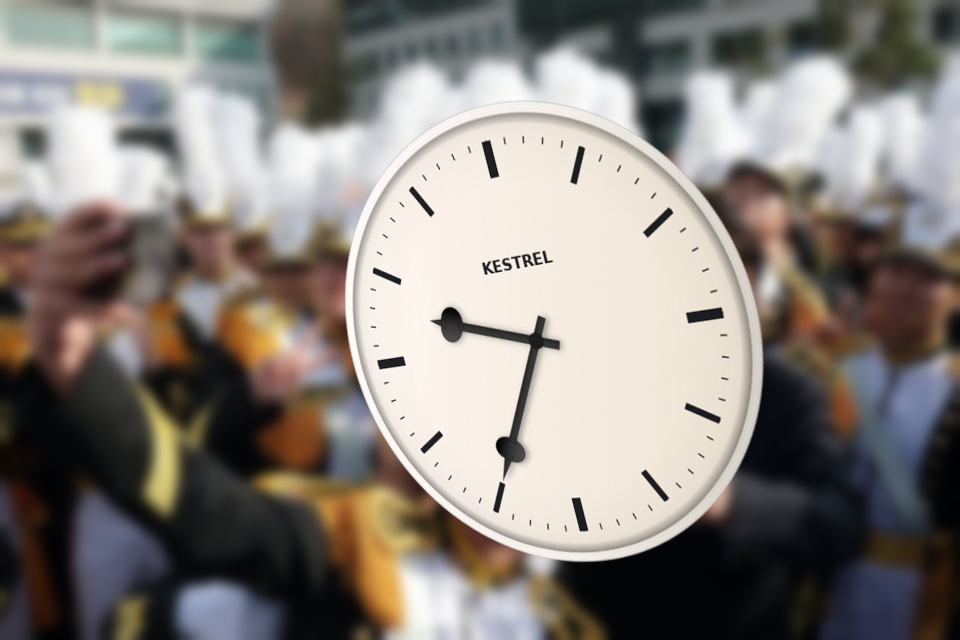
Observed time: 9:35
